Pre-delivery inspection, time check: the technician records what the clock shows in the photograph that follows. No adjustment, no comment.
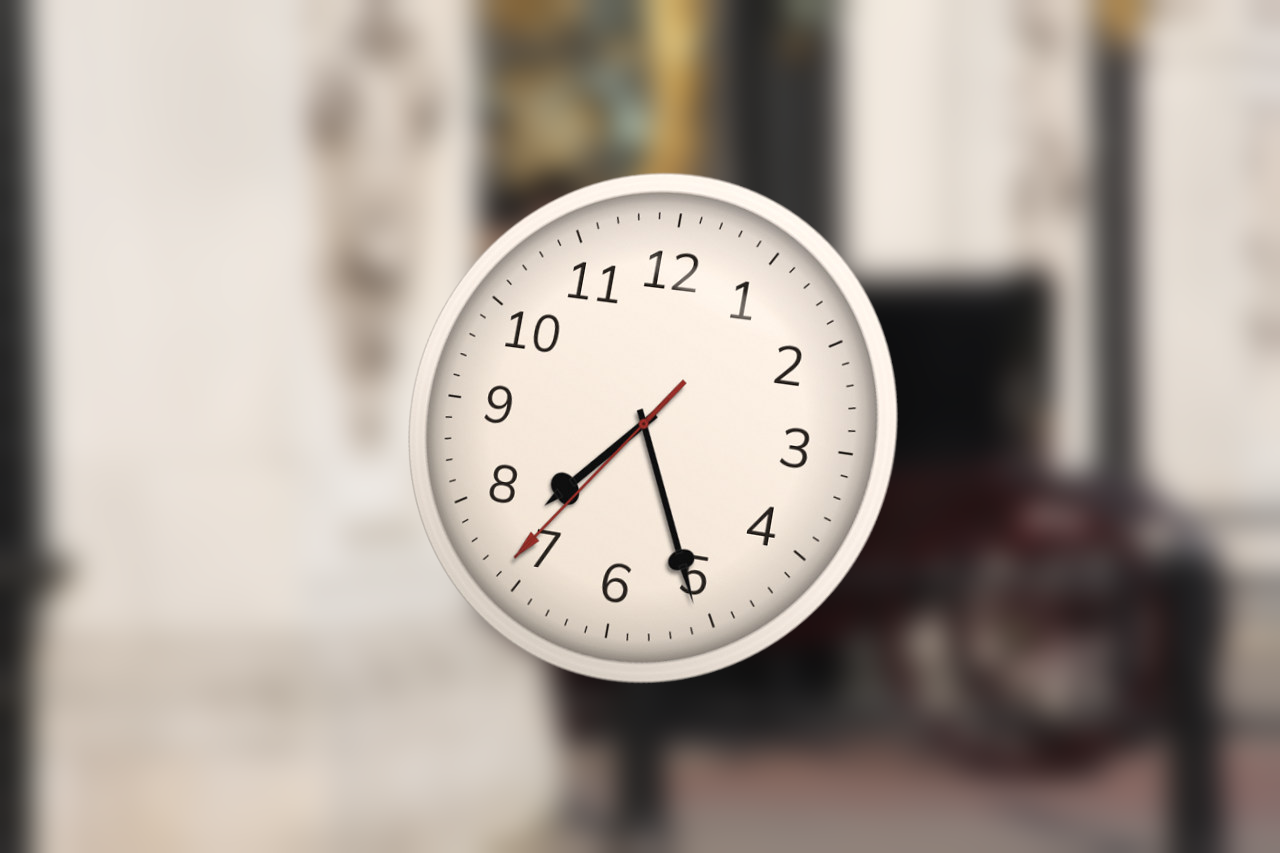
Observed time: 7:25:36
